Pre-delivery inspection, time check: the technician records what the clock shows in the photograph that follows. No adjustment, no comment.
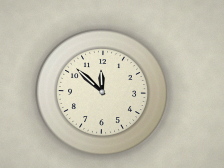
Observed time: 11:52
